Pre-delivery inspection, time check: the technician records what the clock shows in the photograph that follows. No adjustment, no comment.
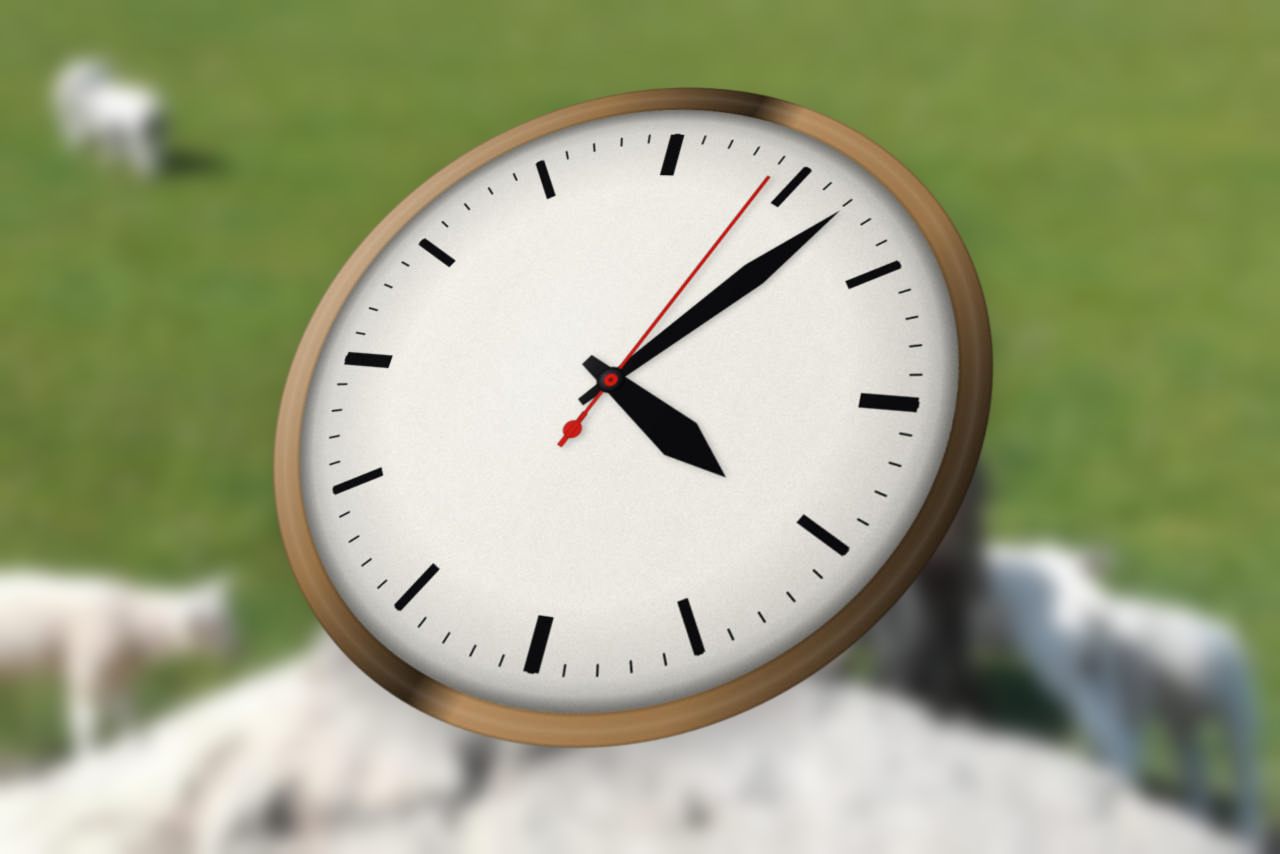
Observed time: 4:07:04
